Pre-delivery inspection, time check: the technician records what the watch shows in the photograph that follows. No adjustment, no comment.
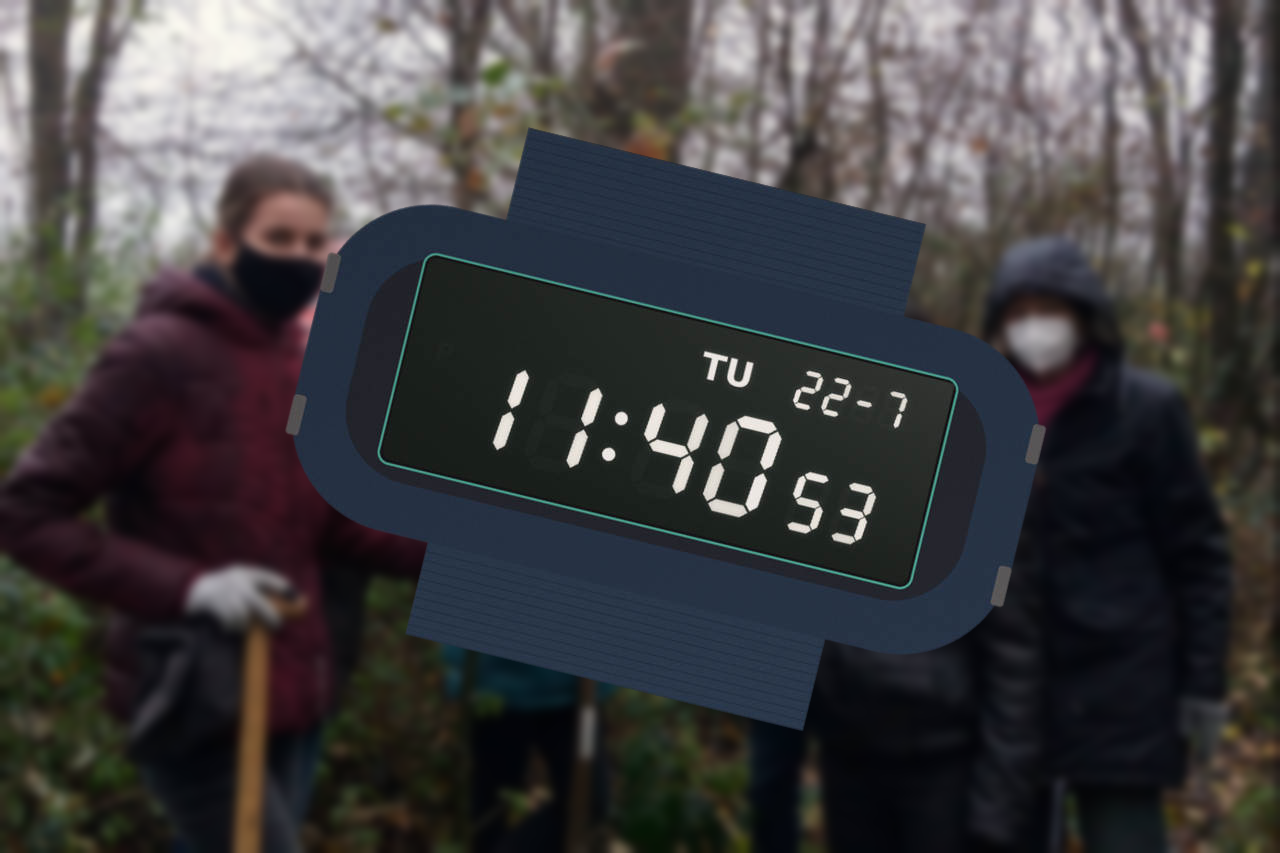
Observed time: 11:40:53
